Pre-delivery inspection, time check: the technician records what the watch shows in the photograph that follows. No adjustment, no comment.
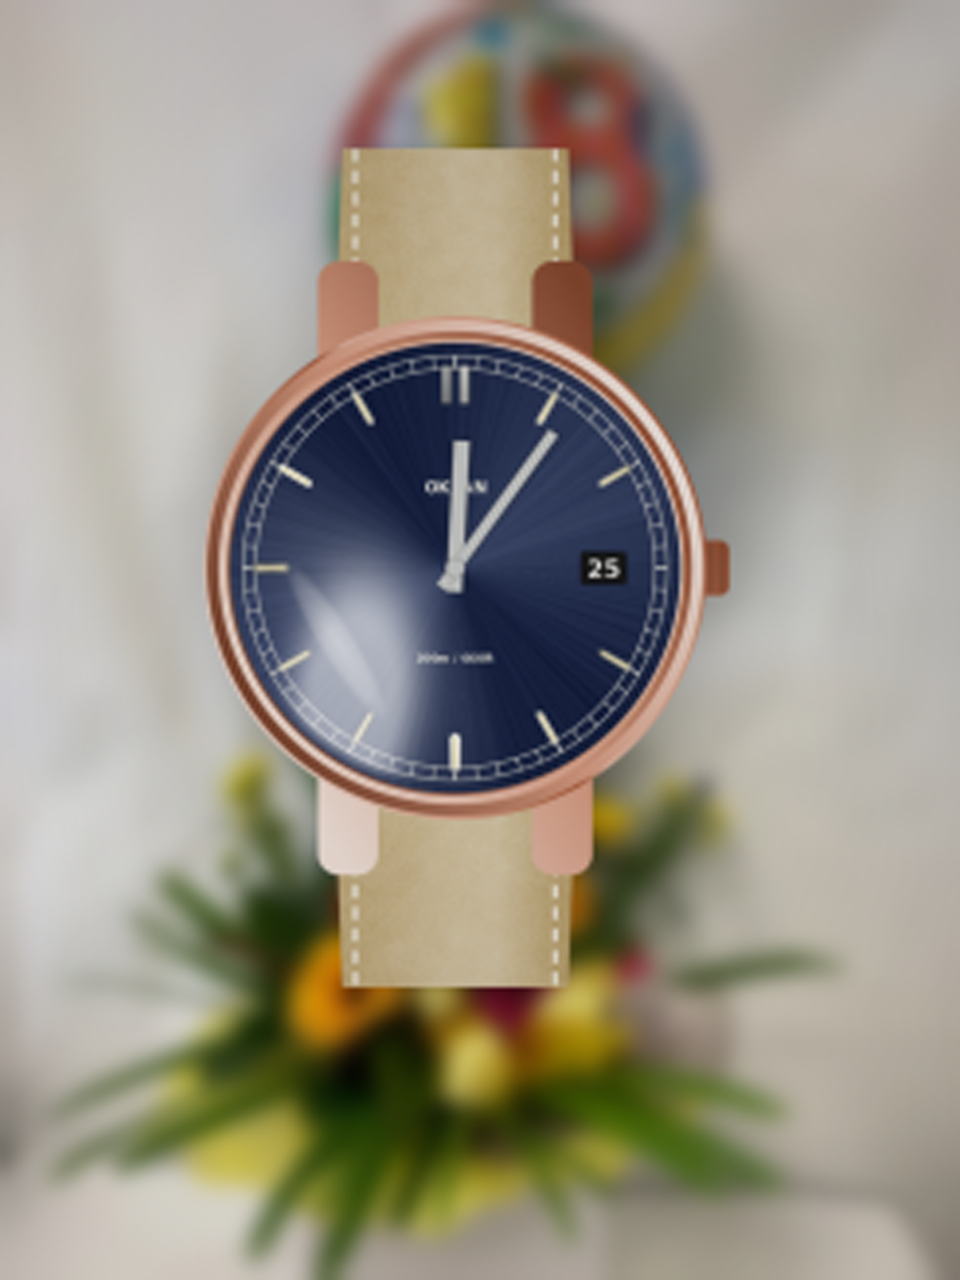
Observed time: 12:06
